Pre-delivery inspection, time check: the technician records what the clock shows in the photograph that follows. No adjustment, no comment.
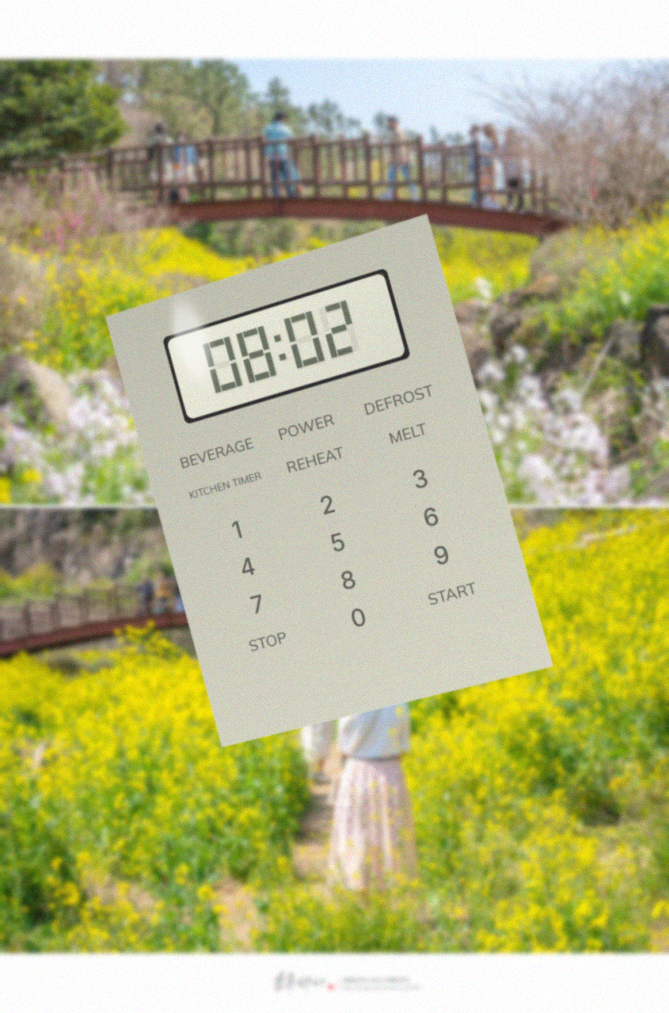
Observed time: 8:02
